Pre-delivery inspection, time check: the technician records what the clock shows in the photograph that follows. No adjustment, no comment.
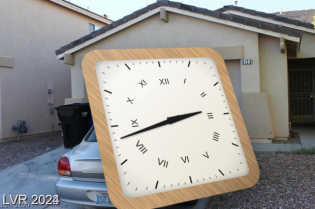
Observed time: 2:43
